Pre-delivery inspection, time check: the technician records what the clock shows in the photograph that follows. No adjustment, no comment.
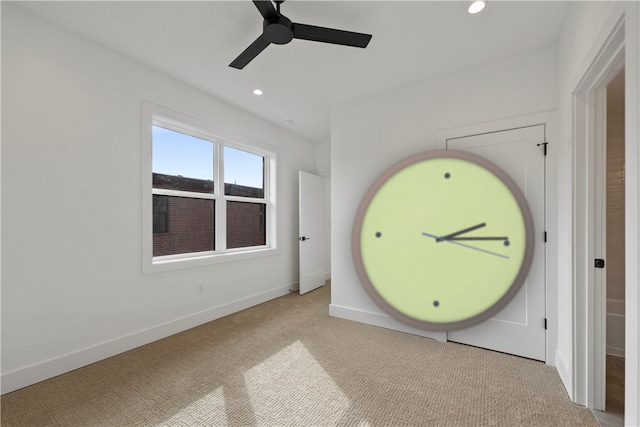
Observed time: 2:14:17
